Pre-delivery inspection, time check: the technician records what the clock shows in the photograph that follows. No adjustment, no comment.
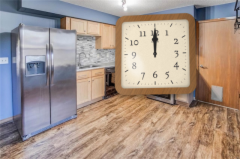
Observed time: 12:00
